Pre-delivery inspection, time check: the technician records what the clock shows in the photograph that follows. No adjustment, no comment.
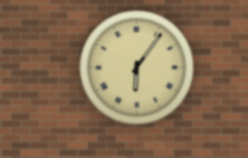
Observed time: 6:06
